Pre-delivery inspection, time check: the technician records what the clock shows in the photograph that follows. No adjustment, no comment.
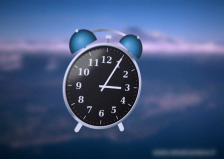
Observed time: 3:05
